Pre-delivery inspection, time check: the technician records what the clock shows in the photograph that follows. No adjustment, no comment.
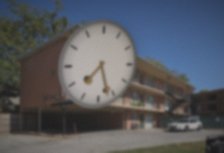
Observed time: 7:27
